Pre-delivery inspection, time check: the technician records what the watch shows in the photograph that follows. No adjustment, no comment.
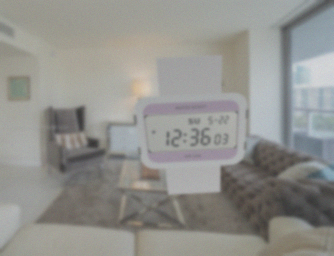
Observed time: 12:36:03
